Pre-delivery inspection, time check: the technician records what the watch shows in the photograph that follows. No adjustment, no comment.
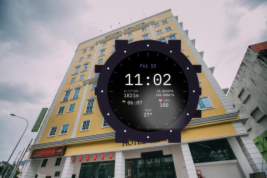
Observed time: 11:02
